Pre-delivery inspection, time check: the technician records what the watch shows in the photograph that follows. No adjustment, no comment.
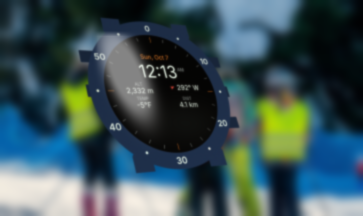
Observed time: 12:13
